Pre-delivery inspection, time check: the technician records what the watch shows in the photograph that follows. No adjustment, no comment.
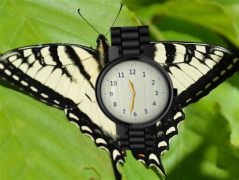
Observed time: 11:32
